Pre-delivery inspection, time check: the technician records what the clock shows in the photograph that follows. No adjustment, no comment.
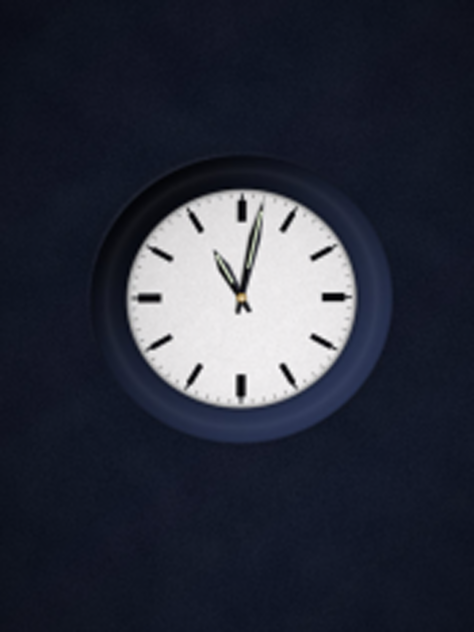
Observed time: 11:02
